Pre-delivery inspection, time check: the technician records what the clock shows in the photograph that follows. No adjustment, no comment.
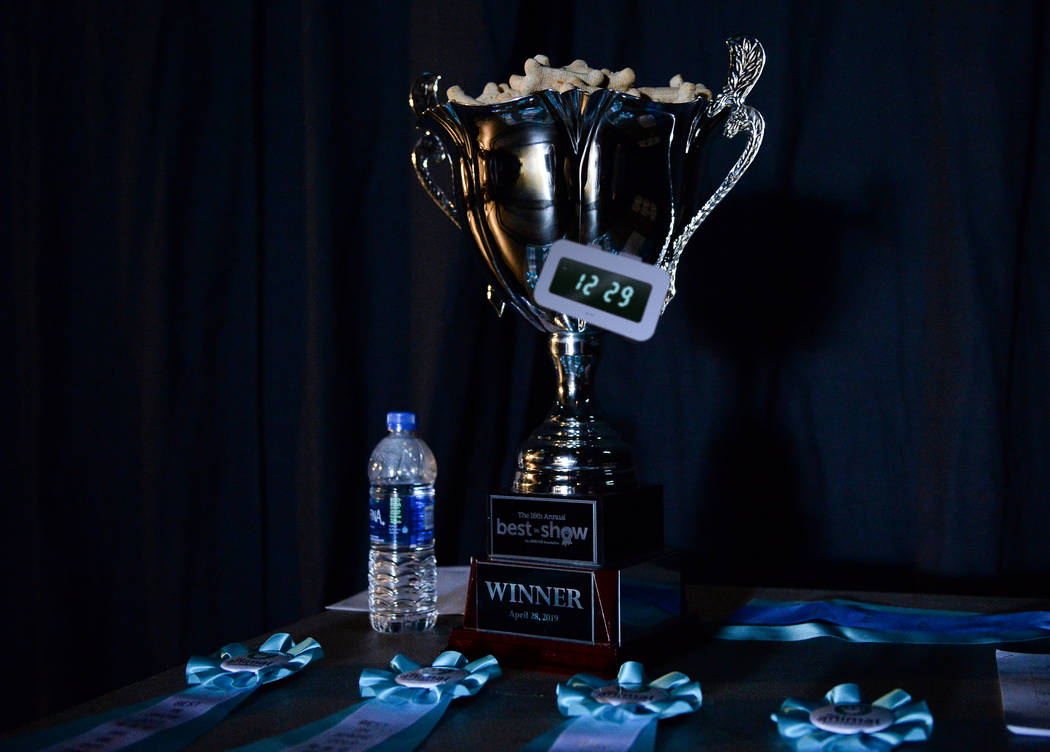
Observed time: 12:29
